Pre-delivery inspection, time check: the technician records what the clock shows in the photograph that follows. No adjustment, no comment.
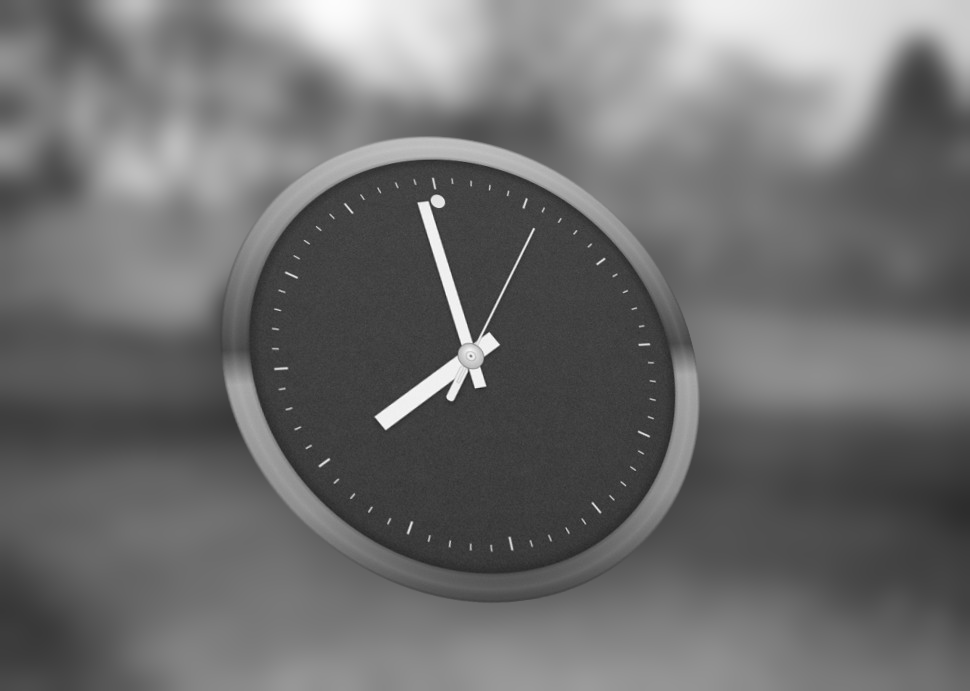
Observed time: 7:59:06
